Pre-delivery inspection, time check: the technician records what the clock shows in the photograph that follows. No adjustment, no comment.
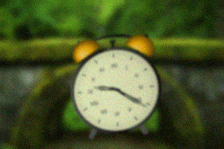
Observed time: 9:21
